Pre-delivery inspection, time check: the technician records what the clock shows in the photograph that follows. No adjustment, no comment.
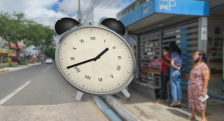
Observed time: 1:42
